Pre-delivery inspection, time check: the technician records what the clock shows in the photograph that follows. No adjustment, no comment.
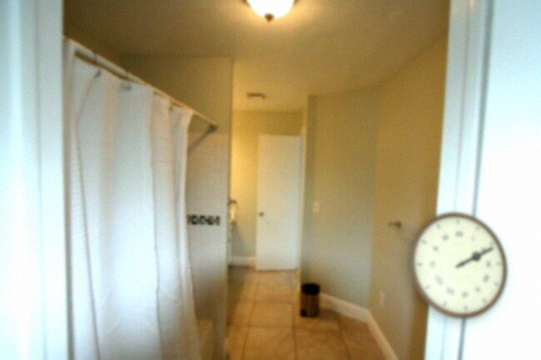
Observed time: 2:11
